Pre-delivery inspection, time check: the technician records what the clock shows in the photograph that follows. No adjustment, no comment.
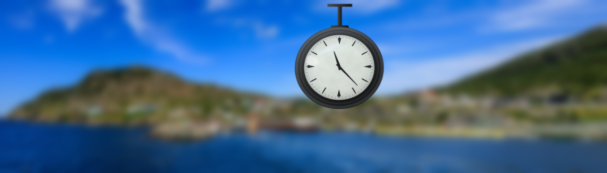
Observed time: 11:23
